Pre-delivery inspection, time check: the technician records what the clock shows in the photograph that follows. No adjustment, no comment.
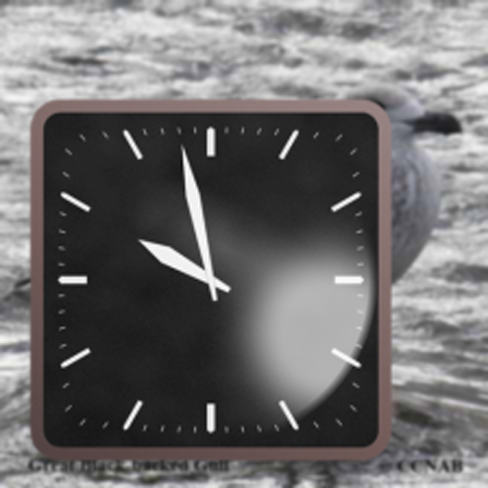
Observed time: 9:58
